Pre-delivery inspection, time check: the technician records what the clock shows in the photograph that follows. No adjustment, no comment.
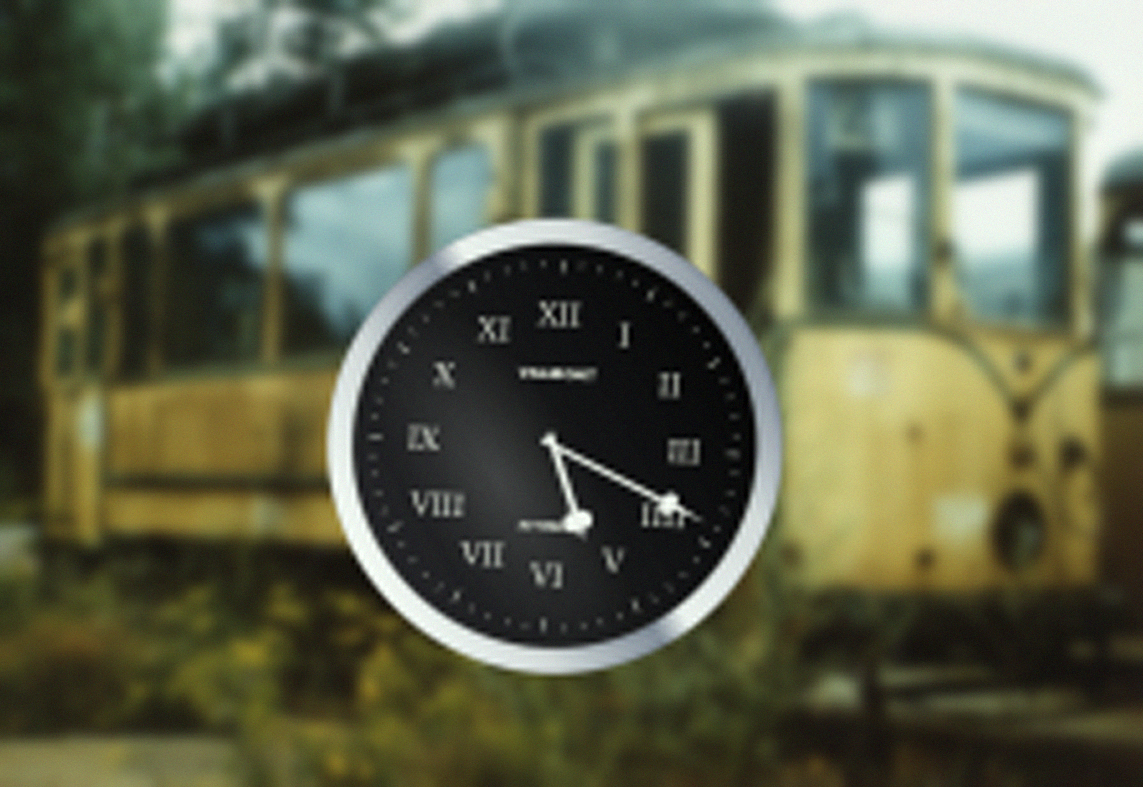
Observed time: 5:19
